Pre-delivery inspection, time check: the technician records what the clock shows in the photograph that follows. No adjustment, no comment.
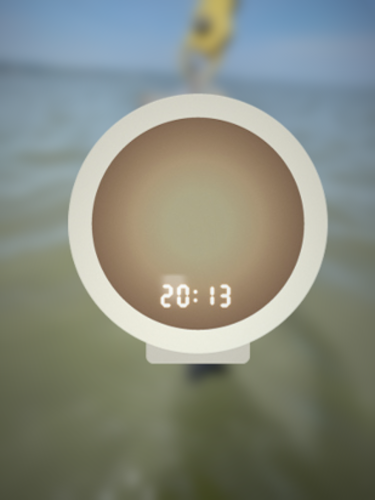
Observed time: 20:13
